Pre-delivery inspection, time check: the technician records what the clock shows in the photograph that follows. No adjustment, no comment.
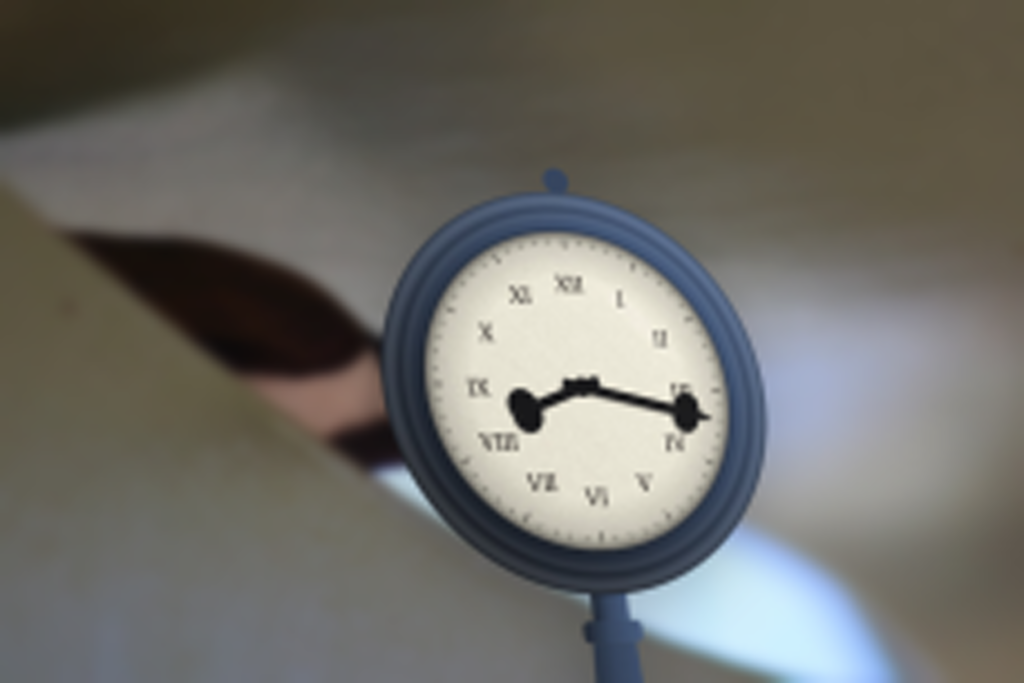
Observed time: 8:17
